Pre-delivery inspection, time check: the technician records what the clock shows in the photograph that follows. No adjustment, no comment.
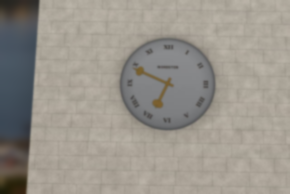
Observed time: 6:49
